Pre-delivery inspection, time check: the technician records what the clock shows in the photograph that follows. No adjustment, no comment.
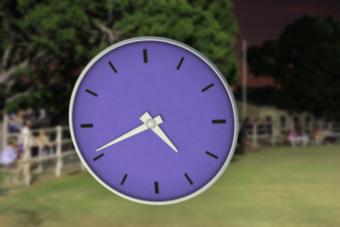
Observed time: 4:41
